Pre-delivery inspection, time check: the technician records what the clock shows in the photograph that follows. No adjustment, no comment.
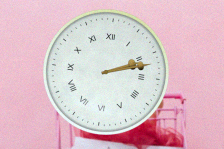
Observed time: 2:12
